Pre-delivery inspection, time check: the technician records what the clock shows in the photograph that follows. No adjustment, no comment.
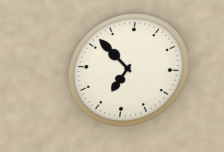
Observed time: 6:52
